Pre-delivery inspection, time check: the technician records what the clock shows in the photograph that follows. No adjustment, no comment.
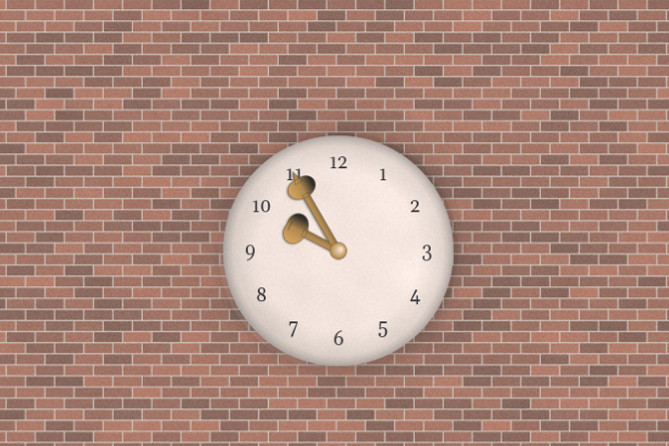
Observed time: 9:55
